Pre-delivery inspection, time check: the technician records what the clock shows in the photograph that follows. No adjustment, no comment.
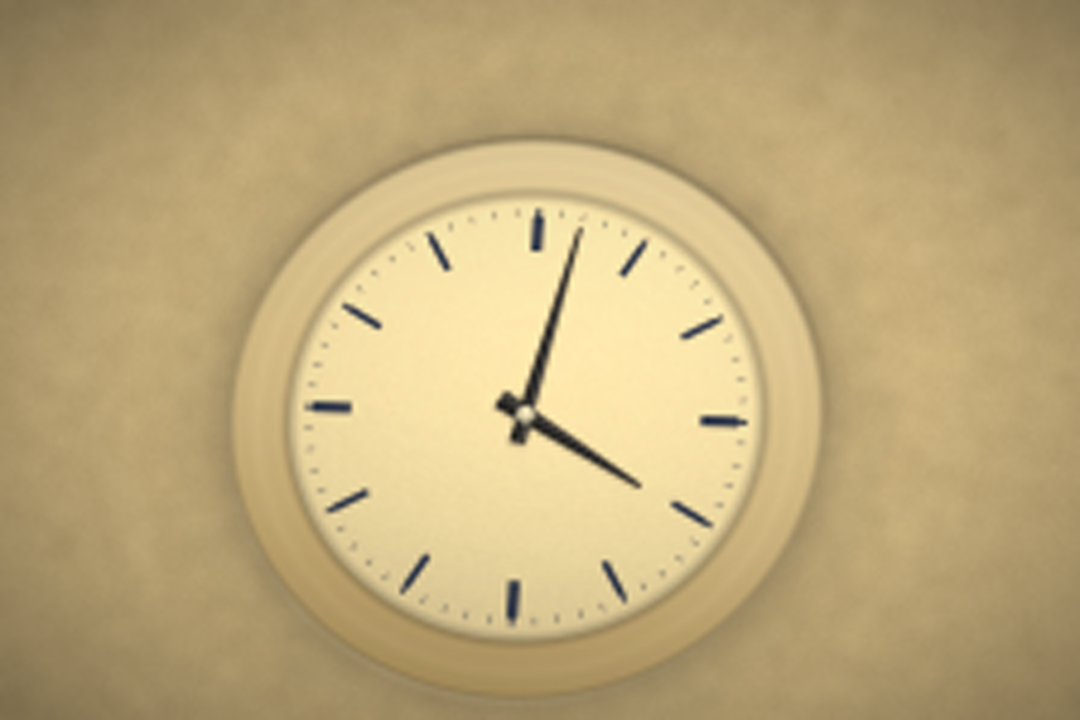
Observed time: 4:02
